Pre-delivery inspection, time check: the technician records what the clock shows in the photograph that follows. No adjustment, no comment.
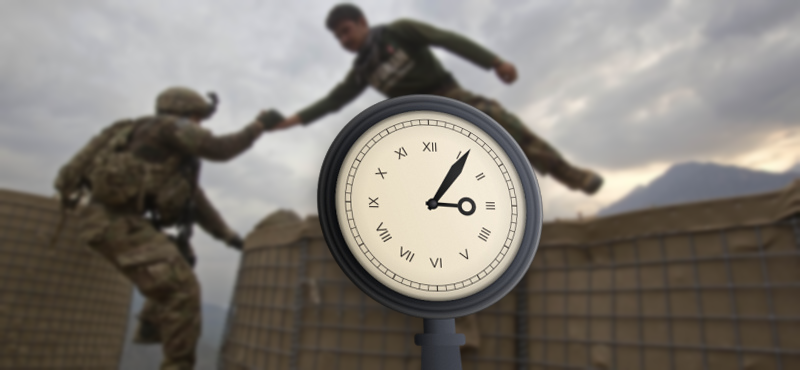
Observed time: 3:06
